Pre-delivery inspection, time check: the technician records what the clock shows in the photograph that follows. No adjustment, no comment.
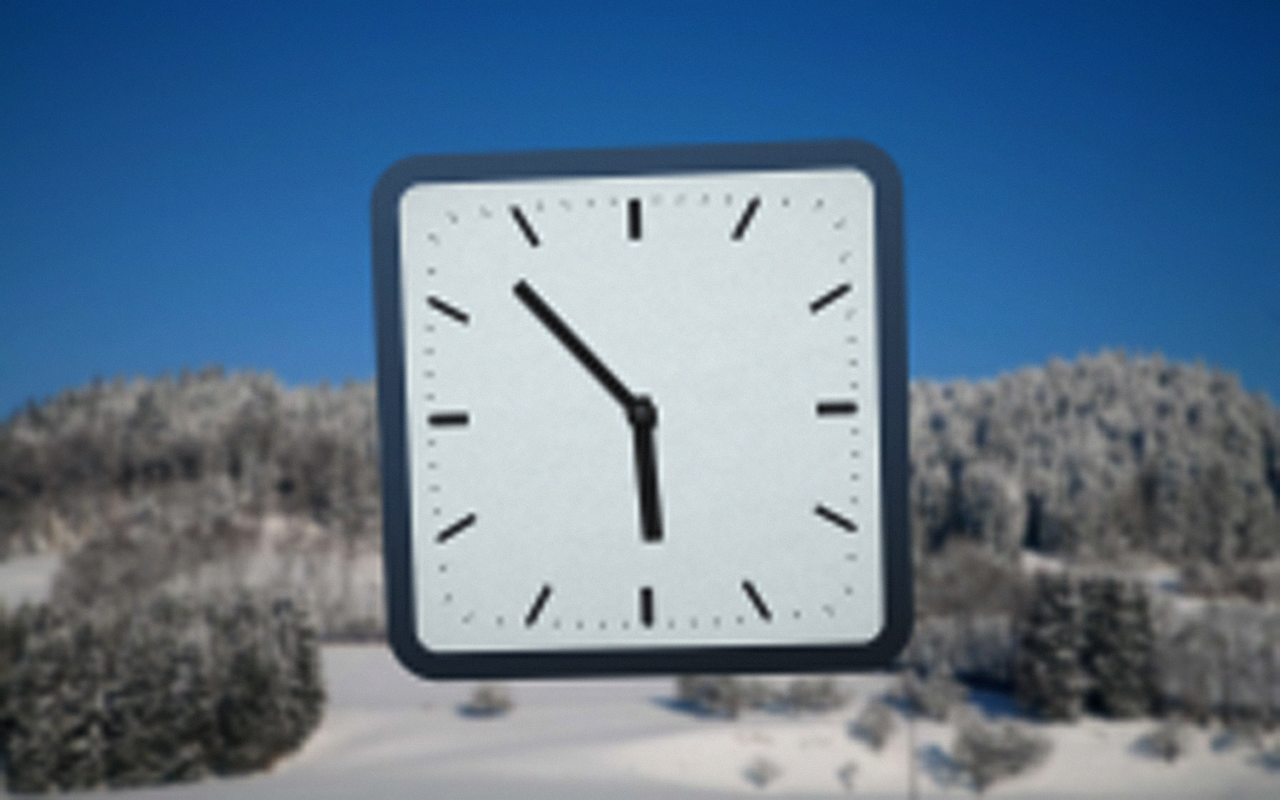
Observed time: 5:53
